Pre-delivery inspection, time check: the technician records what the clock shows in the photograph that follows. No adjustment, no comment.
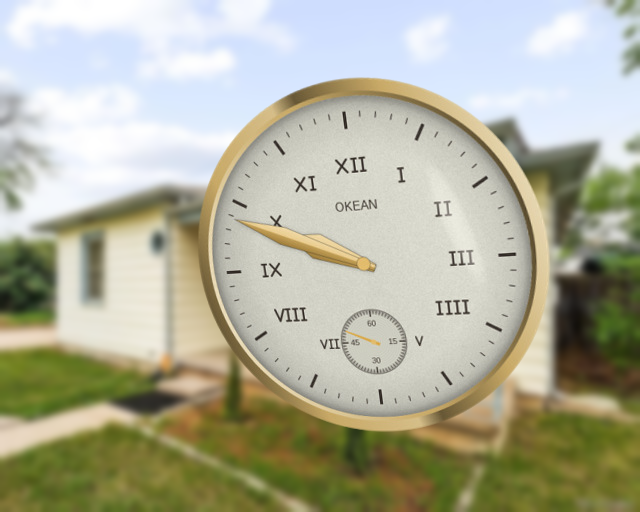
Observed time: 9:48:49
